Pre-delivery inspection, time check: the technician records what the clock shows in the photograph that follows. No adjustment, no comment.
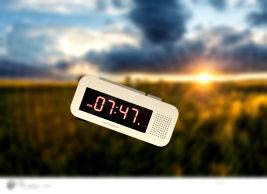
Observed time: 7:47
